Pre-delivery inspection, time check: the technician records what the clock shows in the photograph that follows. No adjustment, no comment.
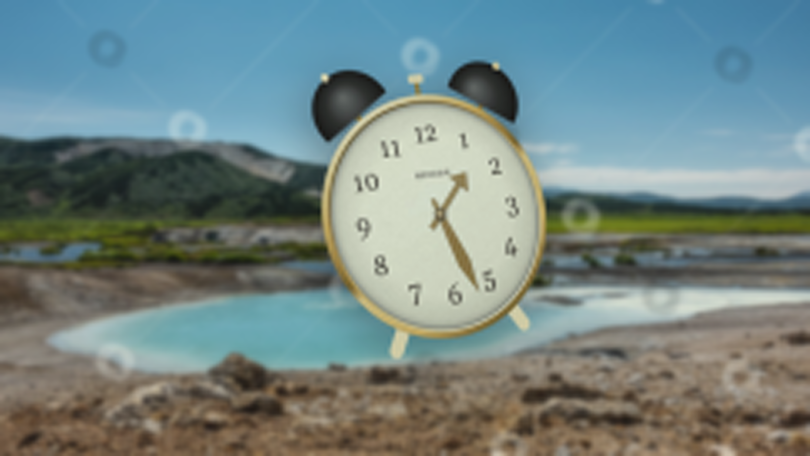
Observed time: 1:27
